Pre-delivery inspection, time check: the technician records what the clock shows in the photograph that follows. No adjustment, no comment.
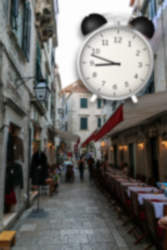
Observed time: 8:48
